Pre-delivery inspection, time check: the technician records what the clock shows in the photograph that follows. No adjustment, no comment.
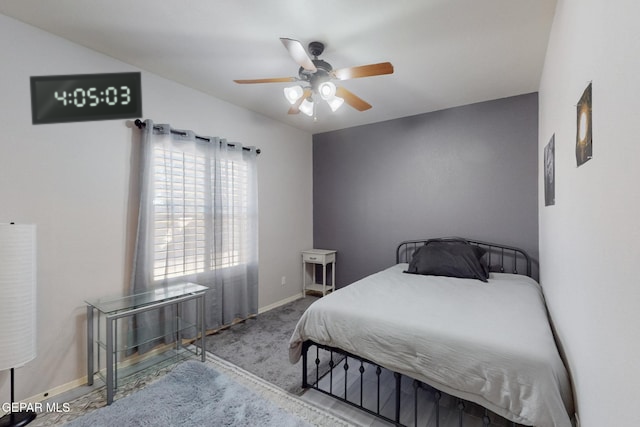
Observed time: 4:05:03
